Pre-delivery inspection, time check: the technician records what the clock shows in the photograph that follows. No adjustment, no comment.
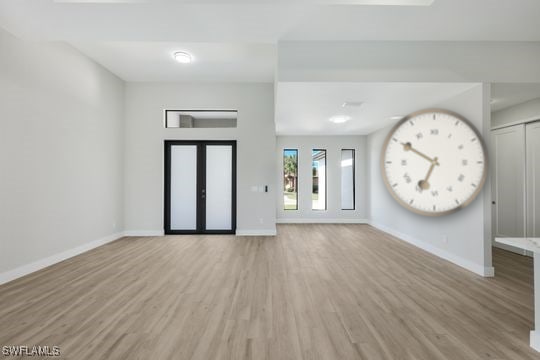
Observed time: 6:50
